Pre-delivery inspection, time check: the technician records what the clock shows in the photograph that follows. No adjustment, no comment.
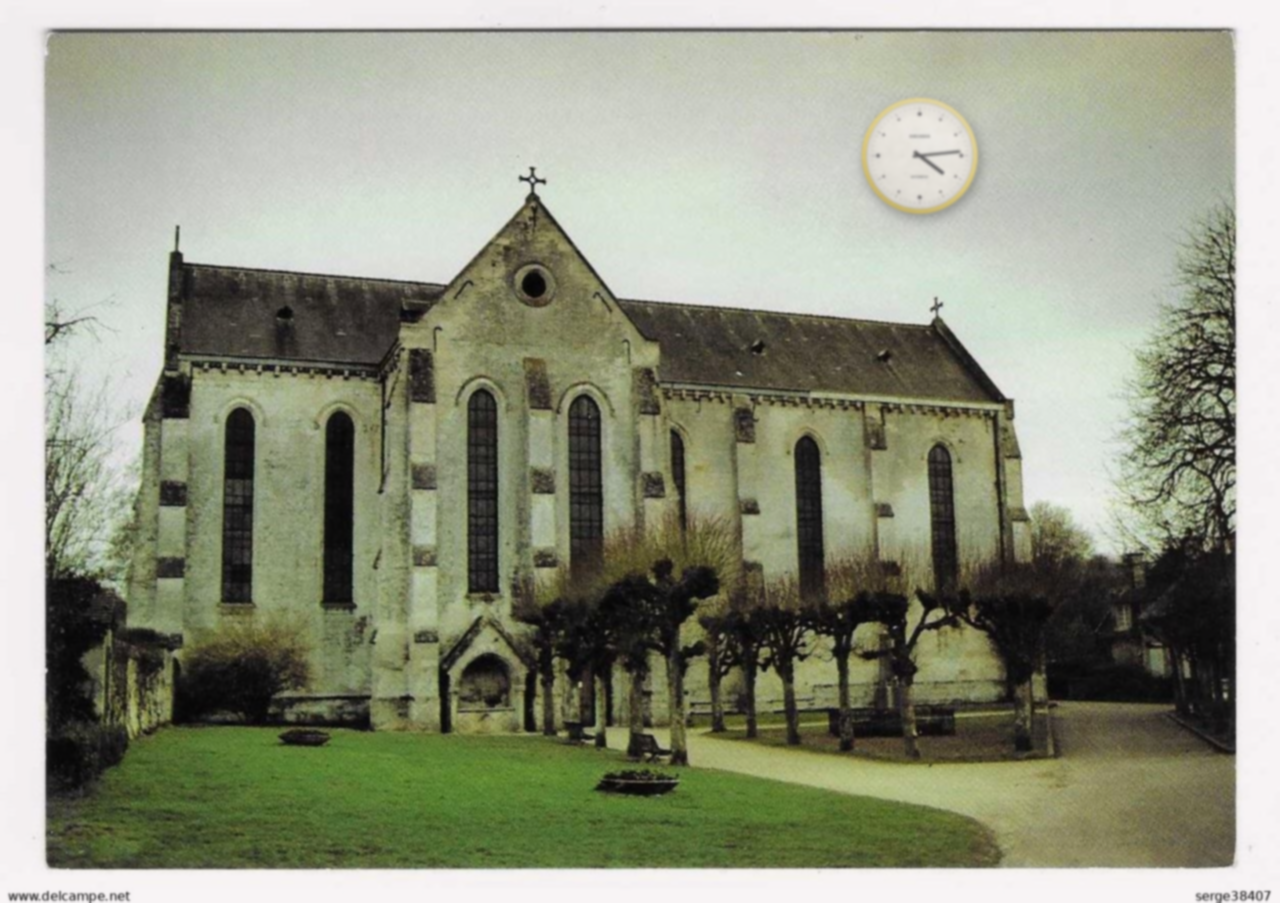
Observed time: 4:14
